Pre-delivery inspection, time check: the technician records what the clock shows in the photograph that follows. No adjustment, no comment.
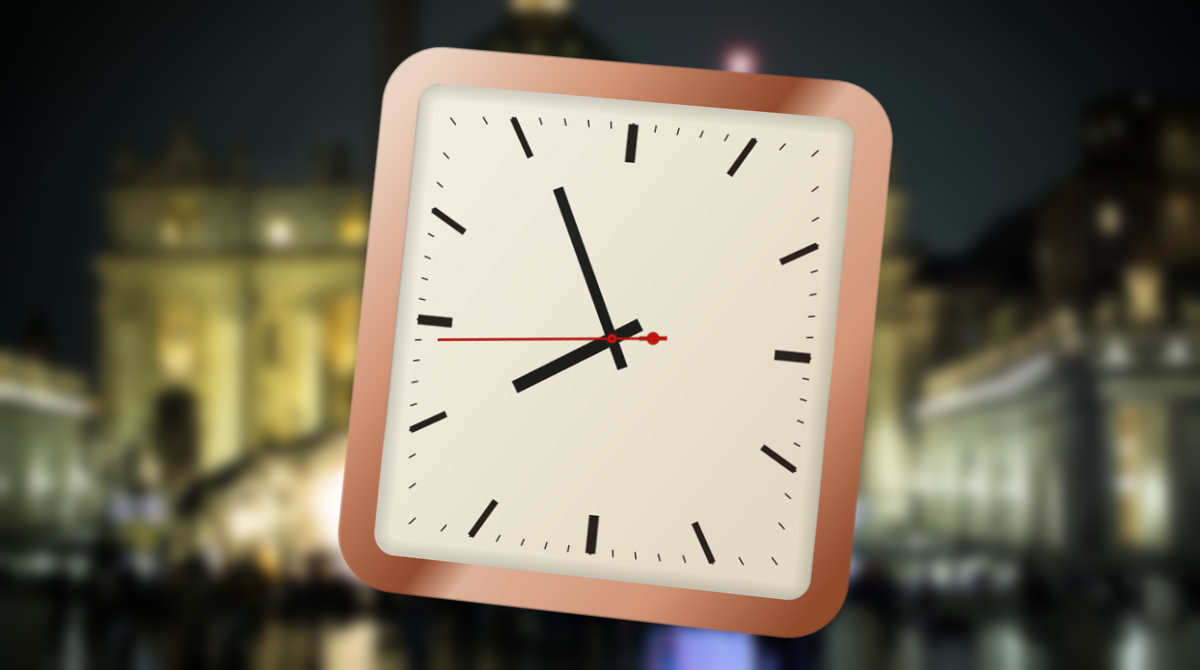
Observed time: 7:55:44
